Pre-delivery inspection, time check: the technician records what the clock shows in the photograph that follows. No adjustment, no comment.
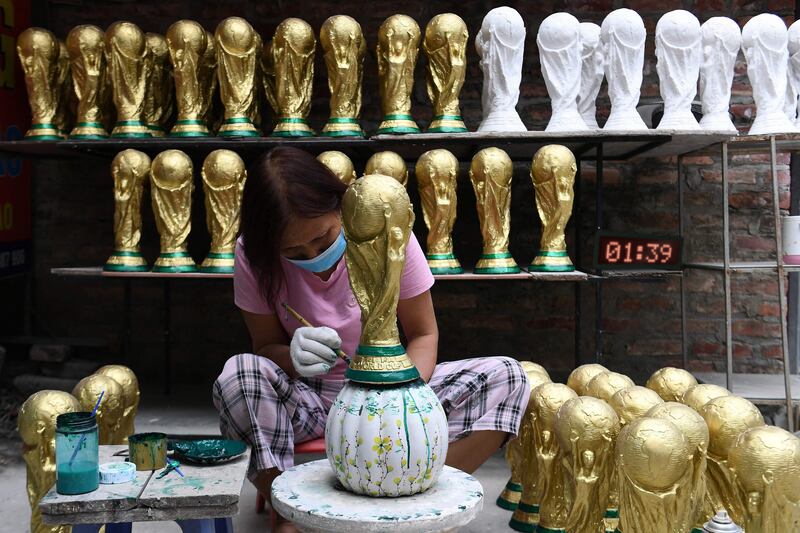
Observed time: 1:39
